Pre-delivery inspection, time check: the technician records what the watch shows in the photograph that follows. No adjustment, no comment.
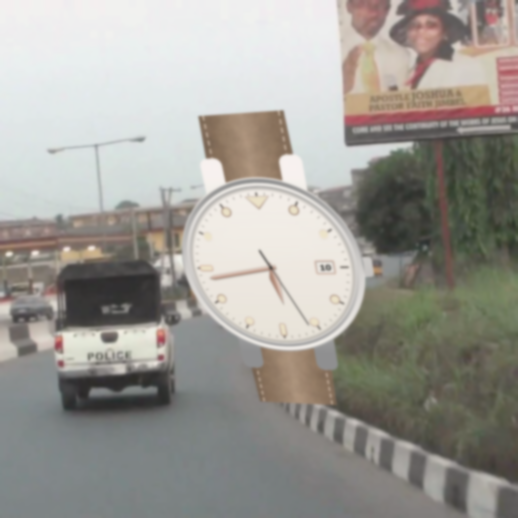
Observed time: 5:43:26
